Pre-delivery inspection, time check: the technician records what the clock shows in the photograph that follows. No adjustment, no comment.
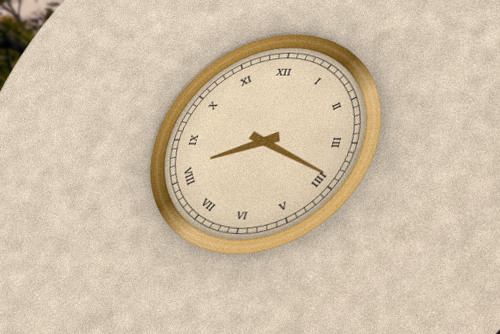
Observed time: 8:19
